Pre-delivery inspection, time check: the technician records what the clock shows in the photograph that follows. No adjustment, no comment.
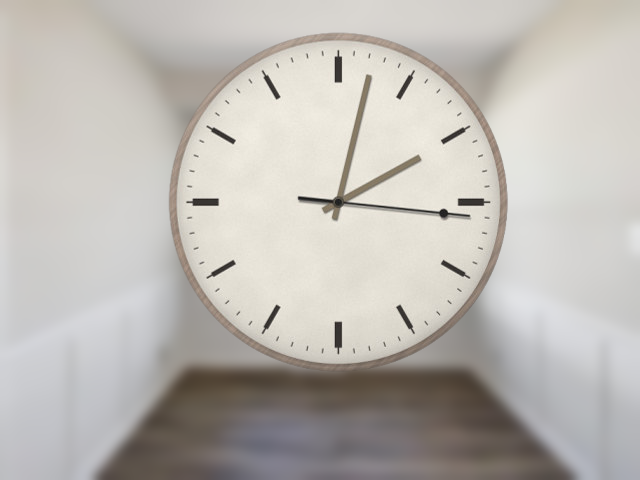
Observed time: 2:02:16
